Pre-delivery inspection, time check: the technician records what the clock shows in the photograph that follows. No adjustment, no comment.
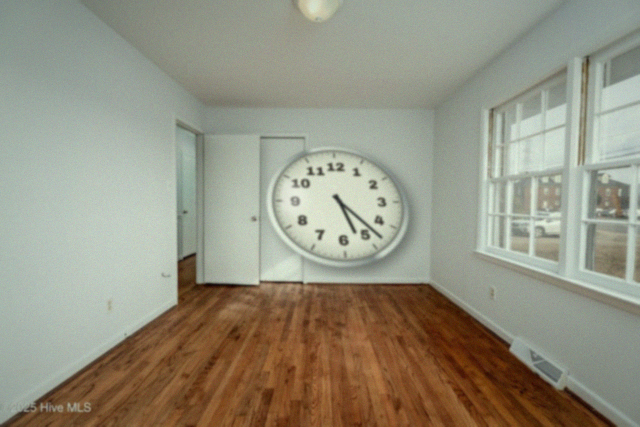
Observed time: 5:23
